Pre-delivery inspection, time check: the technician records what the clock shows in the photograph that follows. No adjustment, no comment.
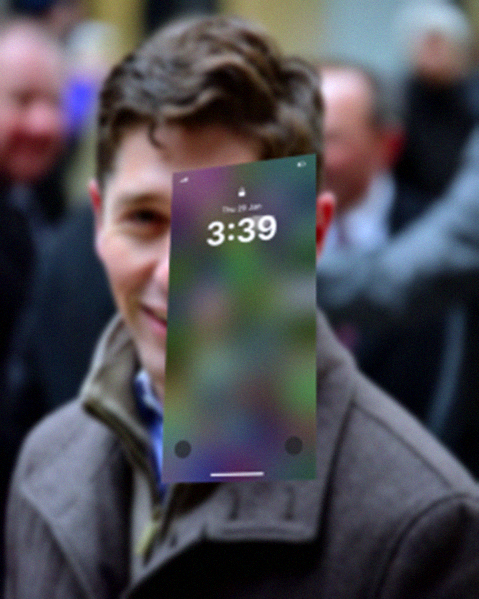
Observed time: 3:39
